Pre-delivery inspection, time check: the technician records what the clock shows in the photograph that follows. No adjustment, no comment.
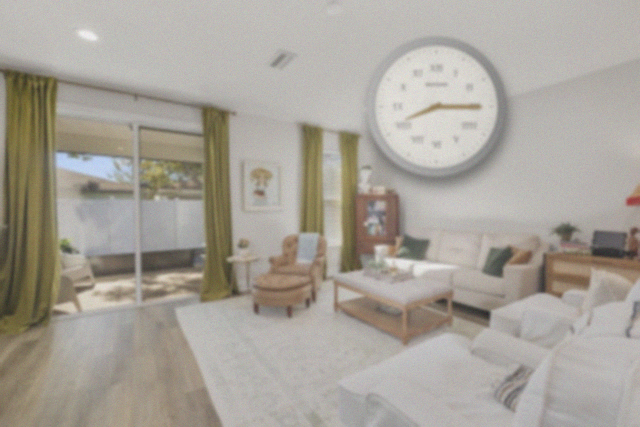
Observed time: 8:15
